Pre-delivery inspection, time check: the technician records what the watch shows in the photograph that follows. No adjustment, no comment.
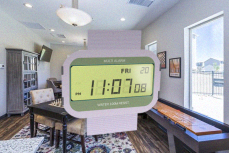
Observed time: 11:07:08
